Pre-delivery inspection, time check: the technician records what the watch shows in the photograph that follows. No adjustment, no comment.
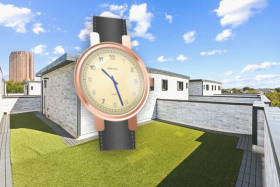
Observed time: 10:27
